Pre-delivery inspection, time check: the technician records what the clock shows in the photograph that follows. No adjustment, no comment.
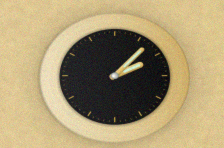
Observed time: 2:07
